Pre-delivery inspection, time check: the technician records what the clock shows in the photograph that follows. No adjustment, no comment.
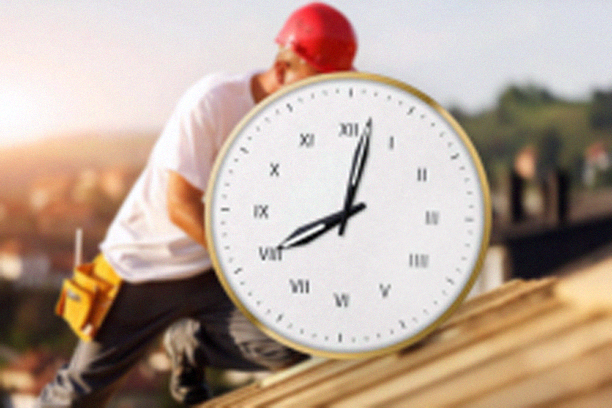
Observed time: 8:02
